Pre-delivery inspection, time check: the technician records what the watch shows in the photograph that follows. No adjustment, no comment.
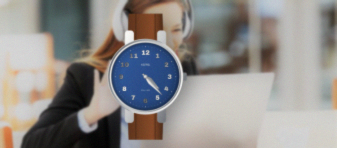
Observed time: 4:23
